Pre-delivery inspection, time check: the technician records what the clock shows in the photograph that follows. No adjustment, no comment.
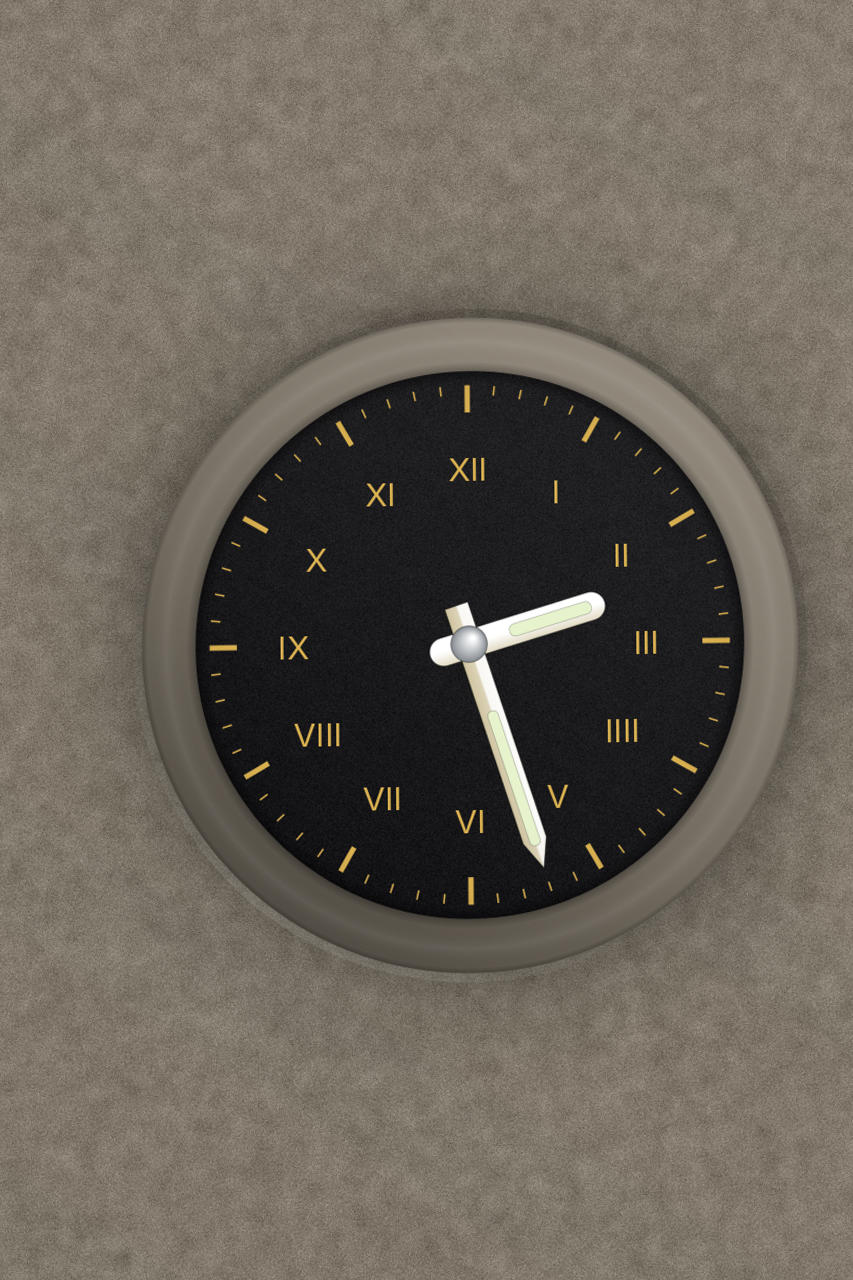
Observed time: 2:27
